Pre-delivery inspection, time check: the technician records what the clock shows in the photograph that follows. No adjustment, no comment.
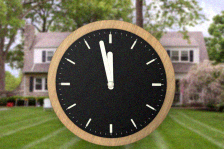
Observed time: 11:58
